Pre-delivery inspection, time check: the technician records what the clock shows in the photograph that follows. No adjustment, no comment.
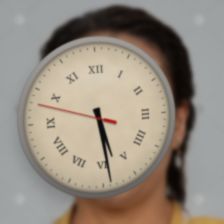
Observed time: 5:28:48
